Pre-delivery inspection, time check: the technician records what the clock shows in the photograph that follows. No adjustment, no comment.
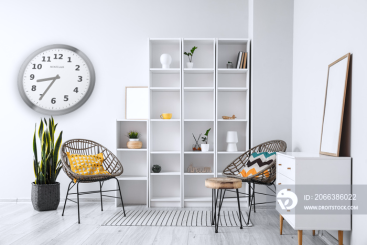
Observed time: 8:35
